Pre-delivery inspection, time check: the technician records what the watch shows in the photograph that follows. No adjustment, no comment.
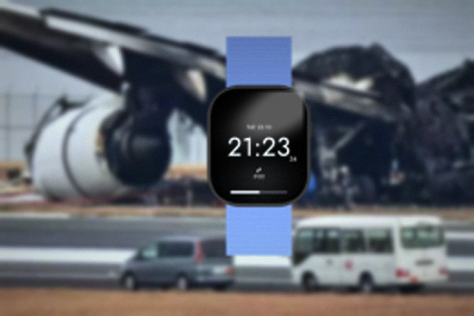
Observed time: 21:23
